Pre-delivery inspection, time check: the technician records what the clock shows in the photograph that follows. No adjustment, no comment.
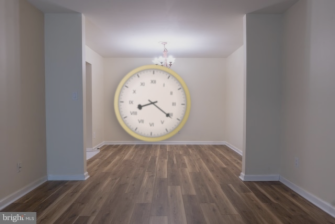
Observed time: 8:21
